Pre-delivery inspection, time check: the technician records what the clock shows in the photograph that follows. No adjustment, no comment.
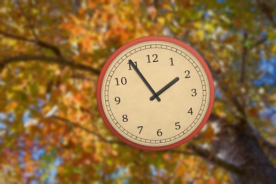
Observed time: 1:55
